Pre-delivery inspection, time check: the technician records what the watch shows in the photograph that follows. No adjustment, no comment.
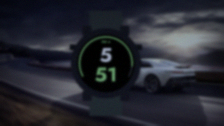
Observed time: 5:51
